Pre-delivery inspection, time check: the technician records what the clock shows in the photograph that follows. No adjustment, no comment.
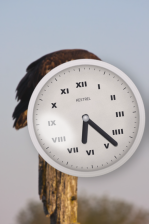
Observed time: 6:23
